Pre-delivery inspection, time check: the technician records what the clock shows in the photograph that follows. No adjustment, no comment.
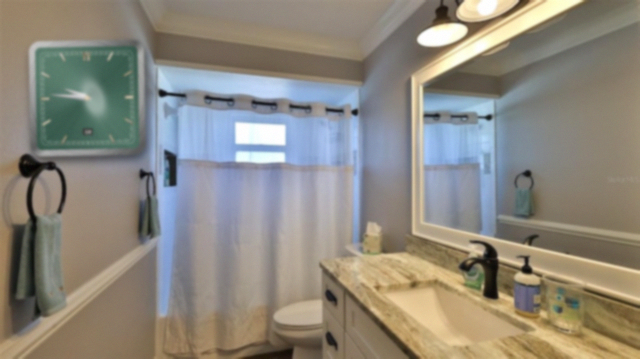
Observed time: 9:46
